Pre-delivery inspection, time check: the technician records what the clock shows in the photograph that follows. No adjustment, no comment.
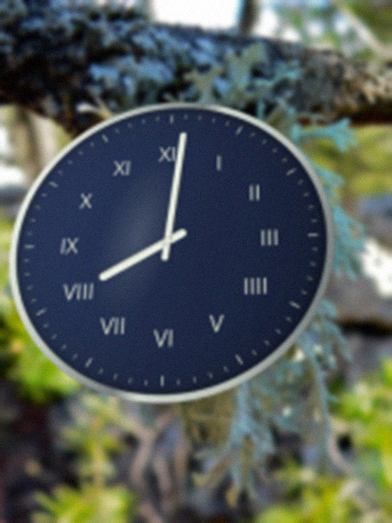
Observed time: 8:01
